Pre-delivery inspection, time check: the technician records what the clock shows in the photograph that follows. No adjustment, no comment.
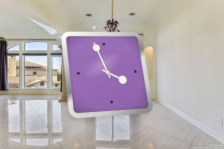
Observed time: 3:57
